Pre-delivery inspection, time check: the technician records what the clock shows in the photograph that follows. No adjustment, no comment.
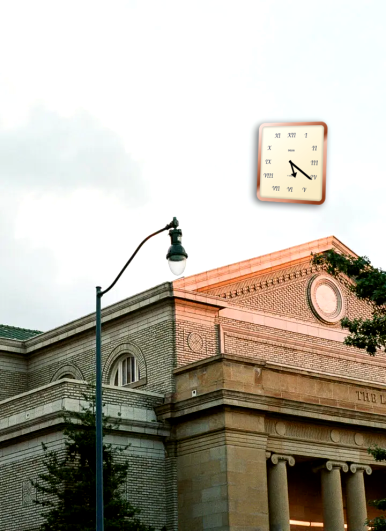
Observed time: 5:21
